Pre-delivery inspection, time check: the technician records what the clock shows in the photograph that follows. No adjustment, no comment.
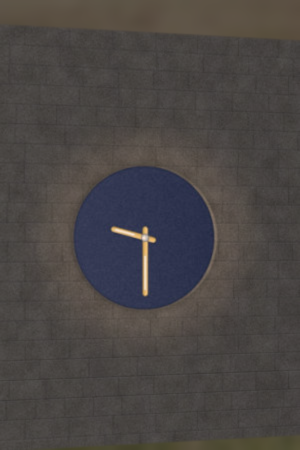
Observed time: 9:30
